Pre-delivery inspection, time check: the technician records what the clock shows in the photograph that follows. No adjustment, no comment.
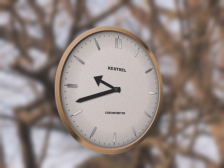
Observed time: 9:42
